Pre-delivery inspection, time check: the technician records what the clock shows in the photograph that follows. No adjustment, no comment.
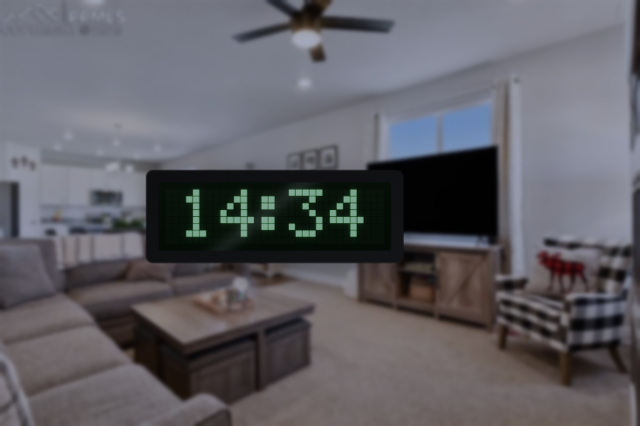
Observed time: 14:34
